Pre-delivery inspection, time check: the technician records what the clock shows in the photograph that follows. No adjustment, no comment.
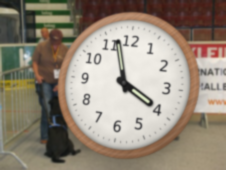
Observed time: 3:57
